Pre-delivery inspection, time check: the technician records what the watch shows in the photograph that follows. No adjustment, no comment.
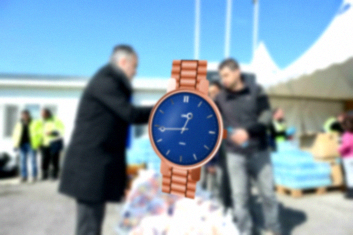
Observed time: 12:44
